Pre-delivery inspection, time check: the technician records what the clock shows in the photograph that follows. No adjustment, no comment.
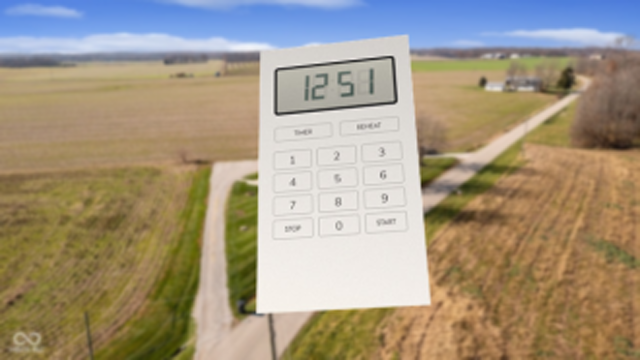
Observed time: 12:51
